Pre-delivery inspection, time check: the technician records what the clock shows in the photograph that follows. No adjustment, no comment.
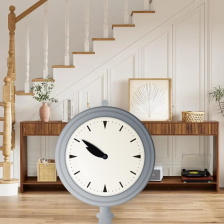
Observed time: 9:51
